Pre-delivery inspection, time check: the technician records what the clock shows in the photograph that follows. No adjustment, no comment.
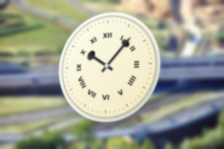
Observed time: 10:07
